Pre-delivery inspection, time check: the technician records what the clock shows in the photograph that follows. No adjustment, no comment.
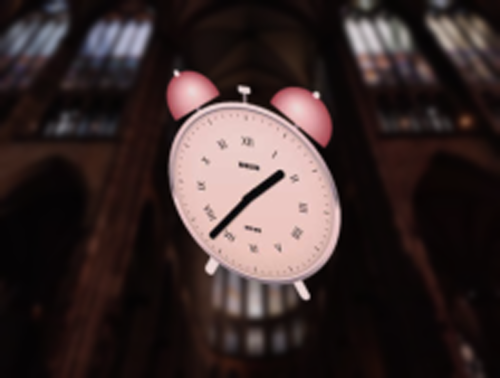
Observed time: 1:37
